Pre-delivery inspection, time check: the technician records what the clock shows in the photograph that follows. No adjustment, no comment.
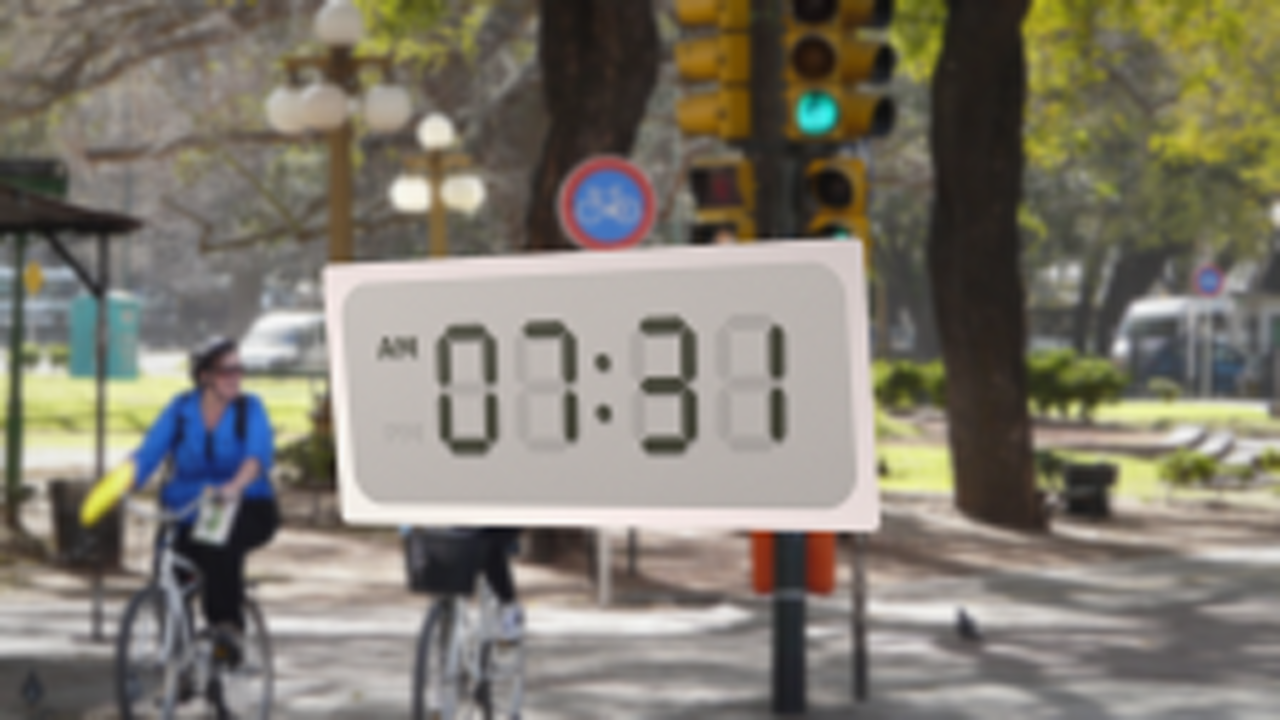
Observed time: 7:31
